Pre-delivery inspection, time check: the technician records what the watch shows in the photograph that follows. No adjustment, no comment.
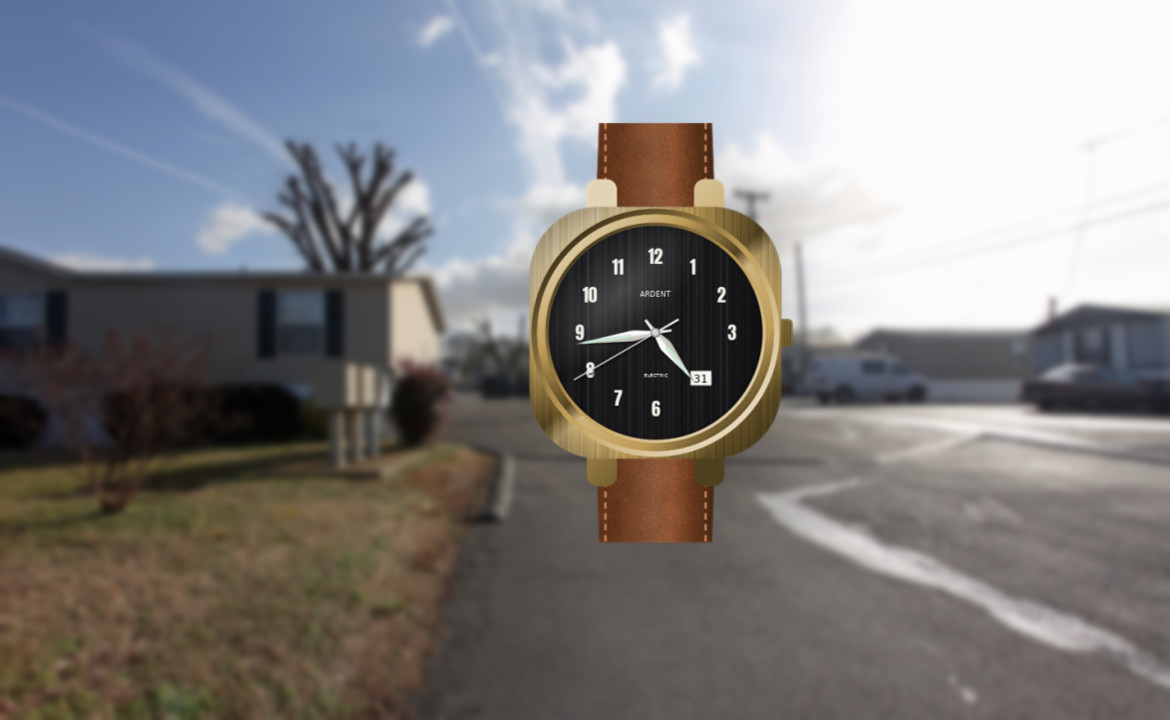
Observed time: 4:43:40
